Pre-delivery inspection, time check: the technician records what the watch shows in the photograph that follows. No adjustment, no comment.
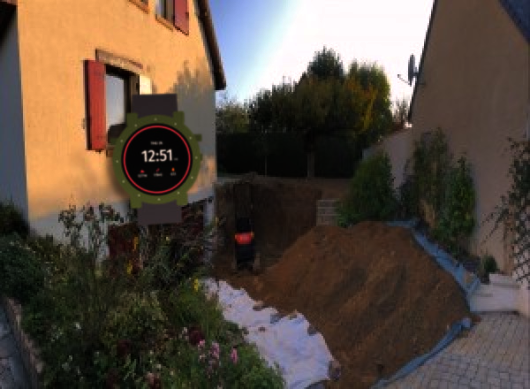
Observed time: 12:51
